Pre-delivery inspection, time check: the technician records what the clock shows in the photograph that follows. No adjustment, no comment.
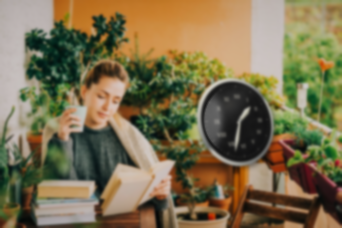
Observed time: 1:33
